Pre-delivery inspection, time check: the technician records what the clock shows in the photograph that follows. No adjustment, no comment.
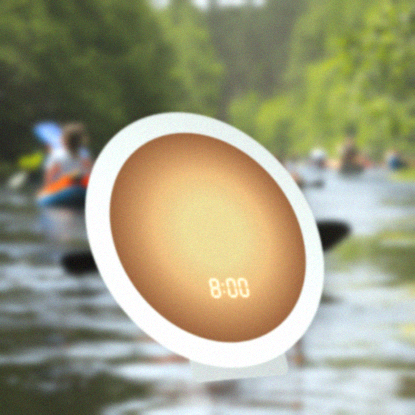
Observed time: 8:00
